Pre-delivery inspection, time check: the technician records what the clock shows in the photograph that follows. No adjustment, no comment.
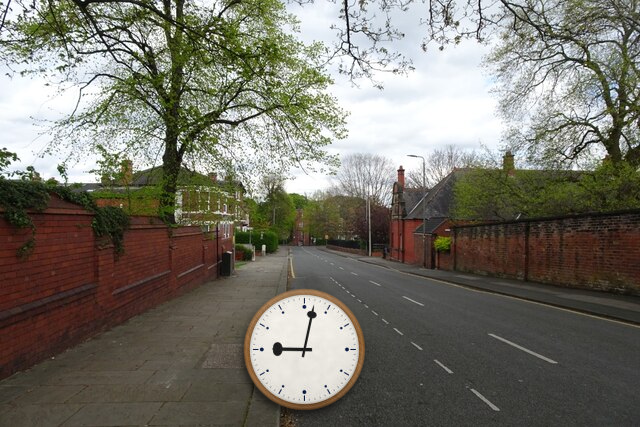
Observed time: 9:02
